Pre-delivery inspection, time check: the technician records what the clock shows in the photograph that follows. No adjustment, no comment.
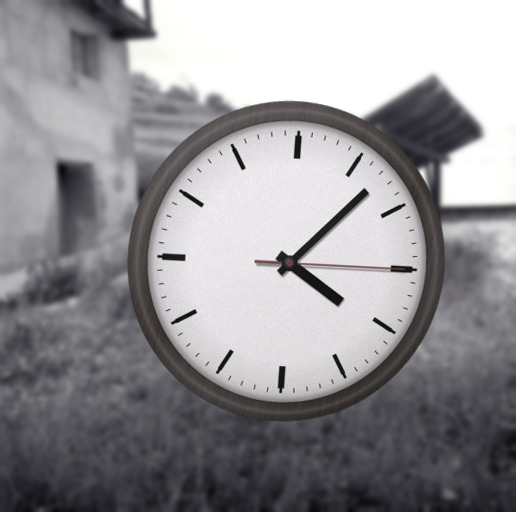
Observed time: 4:07:15
